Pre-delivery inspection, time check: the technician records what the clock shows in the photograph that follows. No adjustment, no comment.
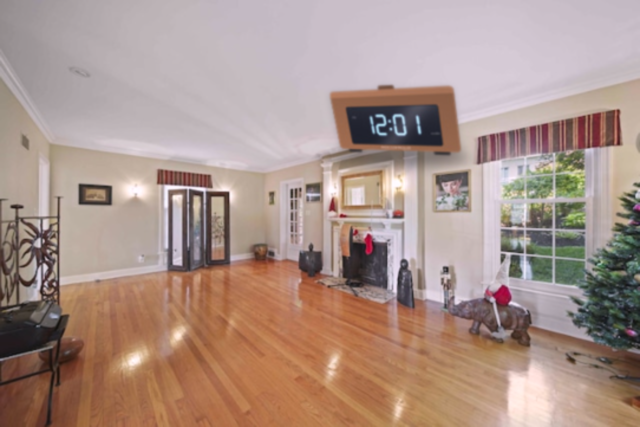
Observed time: 12:01
